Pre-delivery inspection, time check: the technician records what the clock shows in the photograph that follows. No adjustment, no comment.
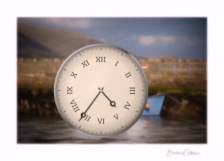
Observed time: 4:36
